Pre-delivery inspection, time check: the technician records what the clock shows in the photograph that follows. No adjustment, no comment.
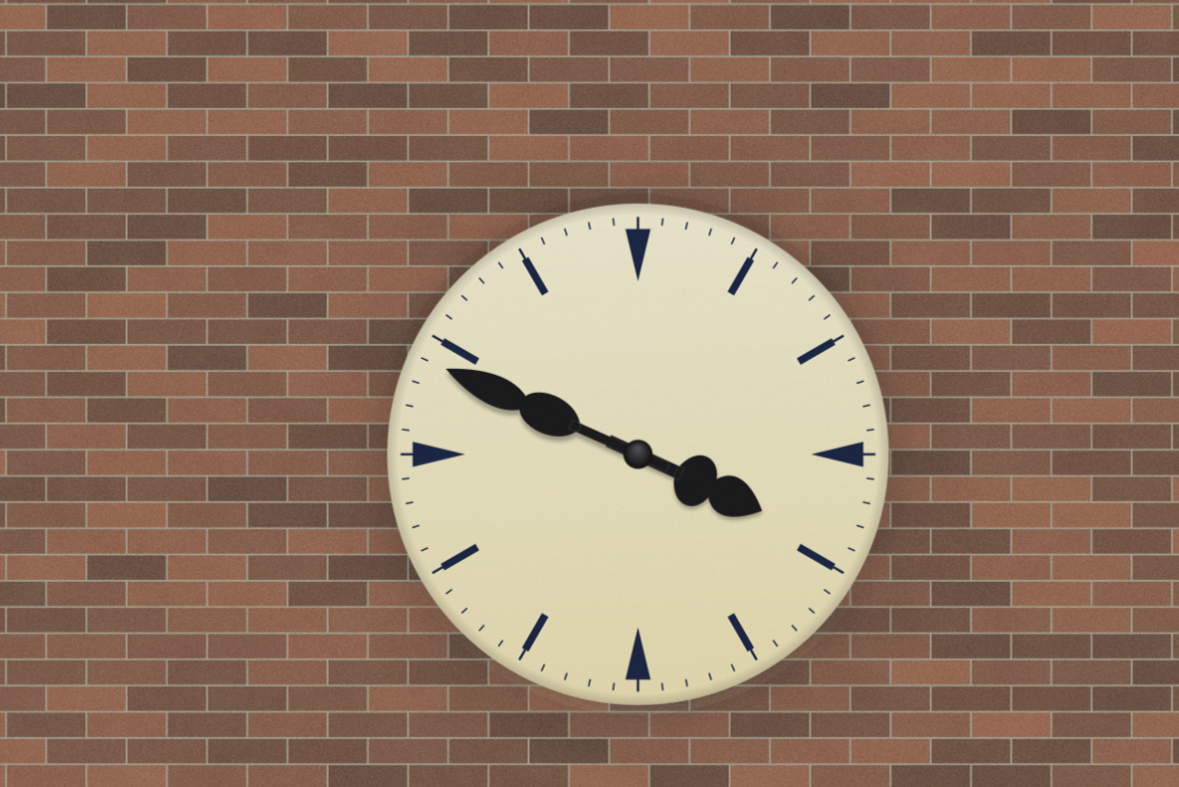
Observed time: 3:49
